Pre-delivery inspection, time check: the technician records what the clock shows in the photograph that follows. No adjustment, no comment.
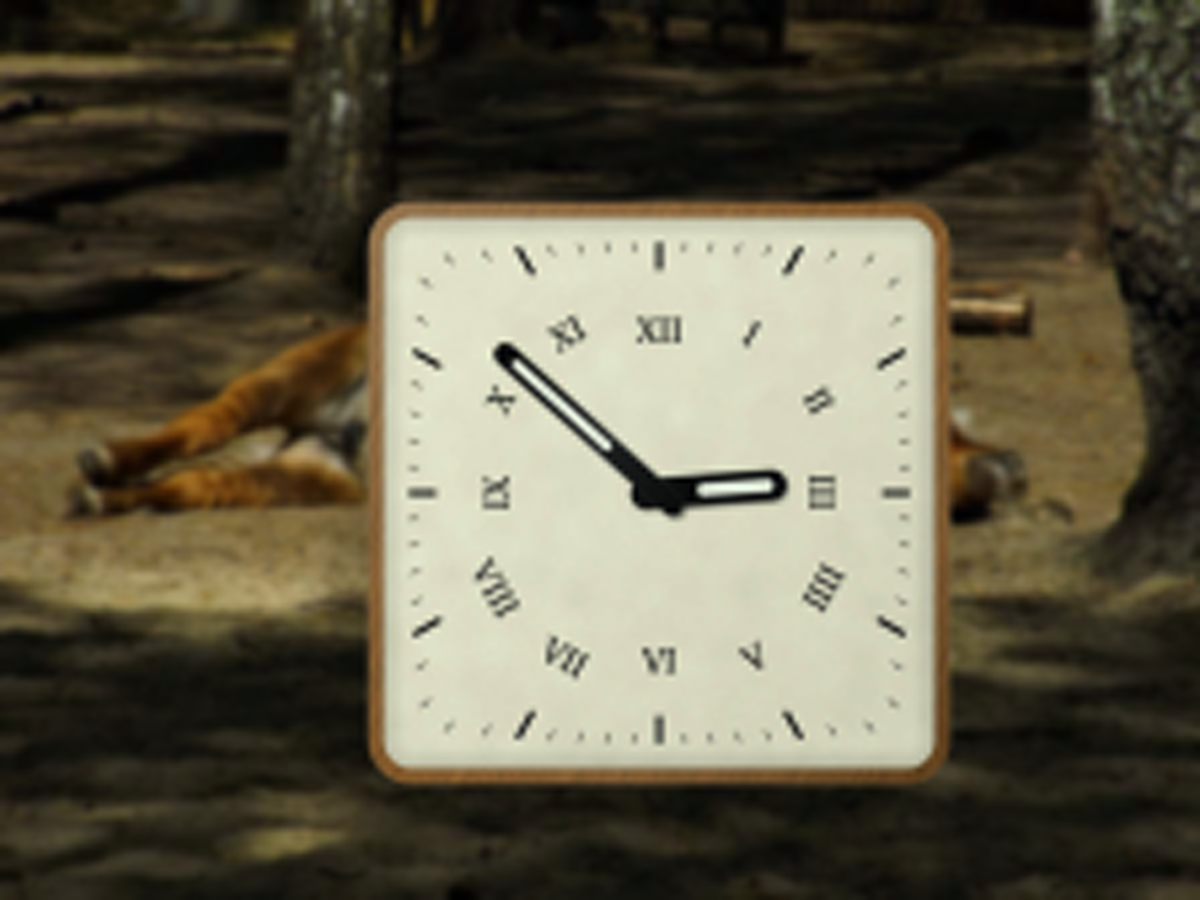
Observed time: 2:52
